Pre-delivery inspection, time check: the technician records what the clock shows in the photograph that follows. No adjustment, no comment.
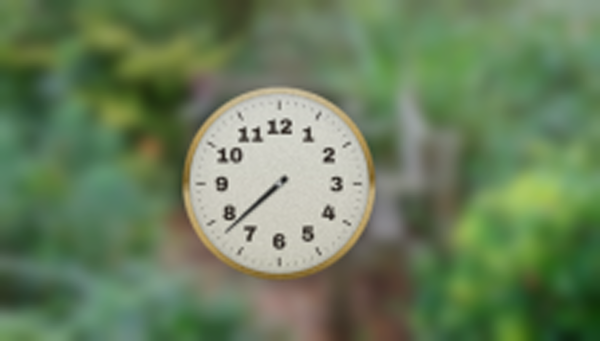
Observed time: 7:38
